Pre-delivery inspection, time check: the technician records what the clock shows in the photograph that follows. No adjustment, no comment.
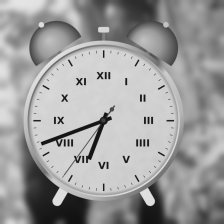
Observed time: 6:41:36
